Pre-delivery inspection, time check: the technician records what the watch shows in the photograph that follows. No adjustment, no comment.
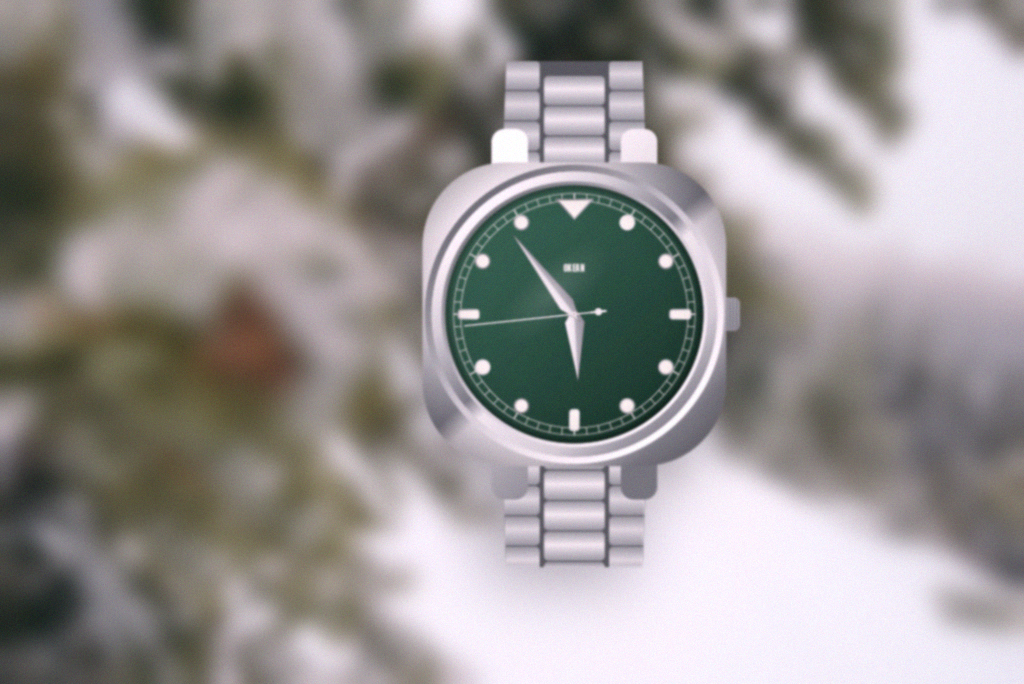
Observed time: 5:53:44
